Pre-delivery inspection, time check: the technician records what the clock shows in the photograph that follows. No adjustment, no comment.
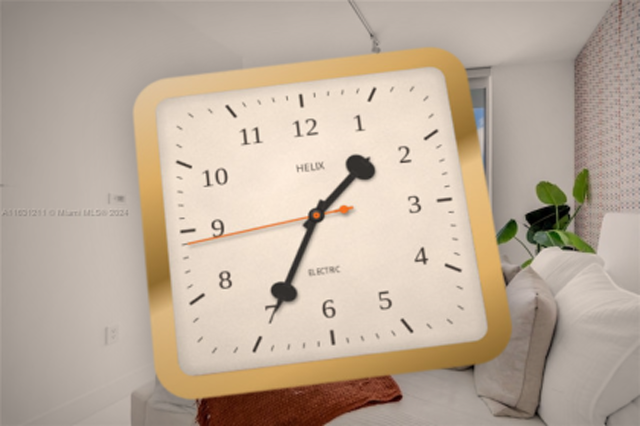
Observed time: 1:34:44
